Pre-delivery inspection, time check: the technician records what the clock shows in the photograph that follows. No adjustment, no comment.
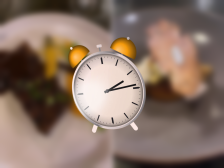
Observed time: 2:14
